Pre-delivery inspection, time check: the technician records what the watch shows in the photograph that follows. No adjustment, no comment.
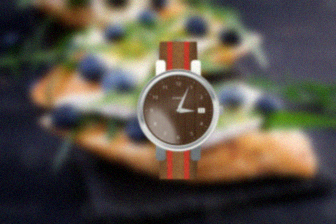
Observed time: 3:04
